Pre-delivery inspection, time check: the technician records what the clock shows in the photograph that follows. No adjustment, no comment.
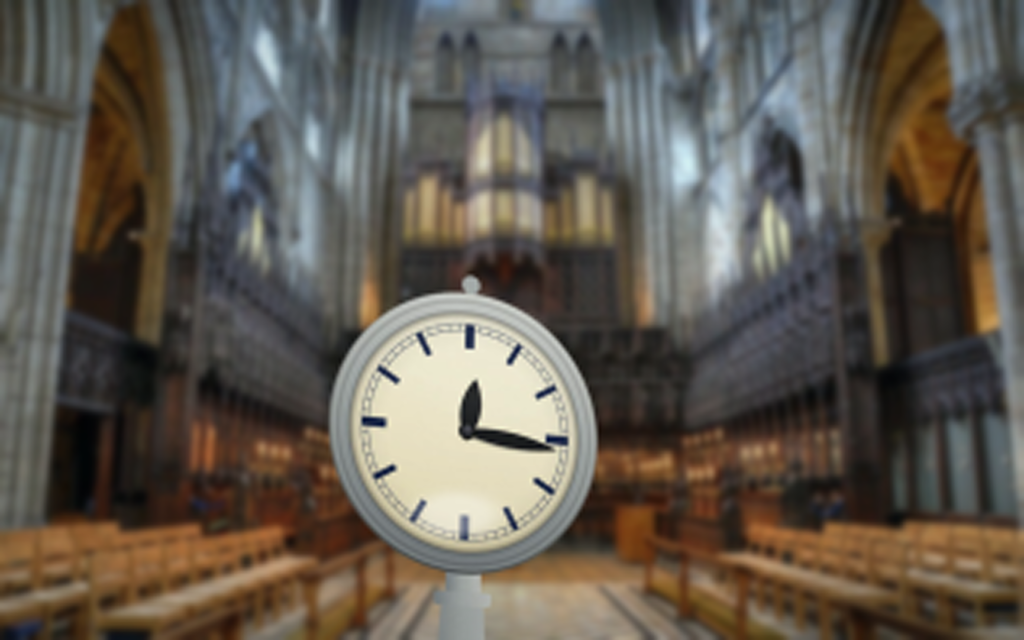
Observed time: 12:16
